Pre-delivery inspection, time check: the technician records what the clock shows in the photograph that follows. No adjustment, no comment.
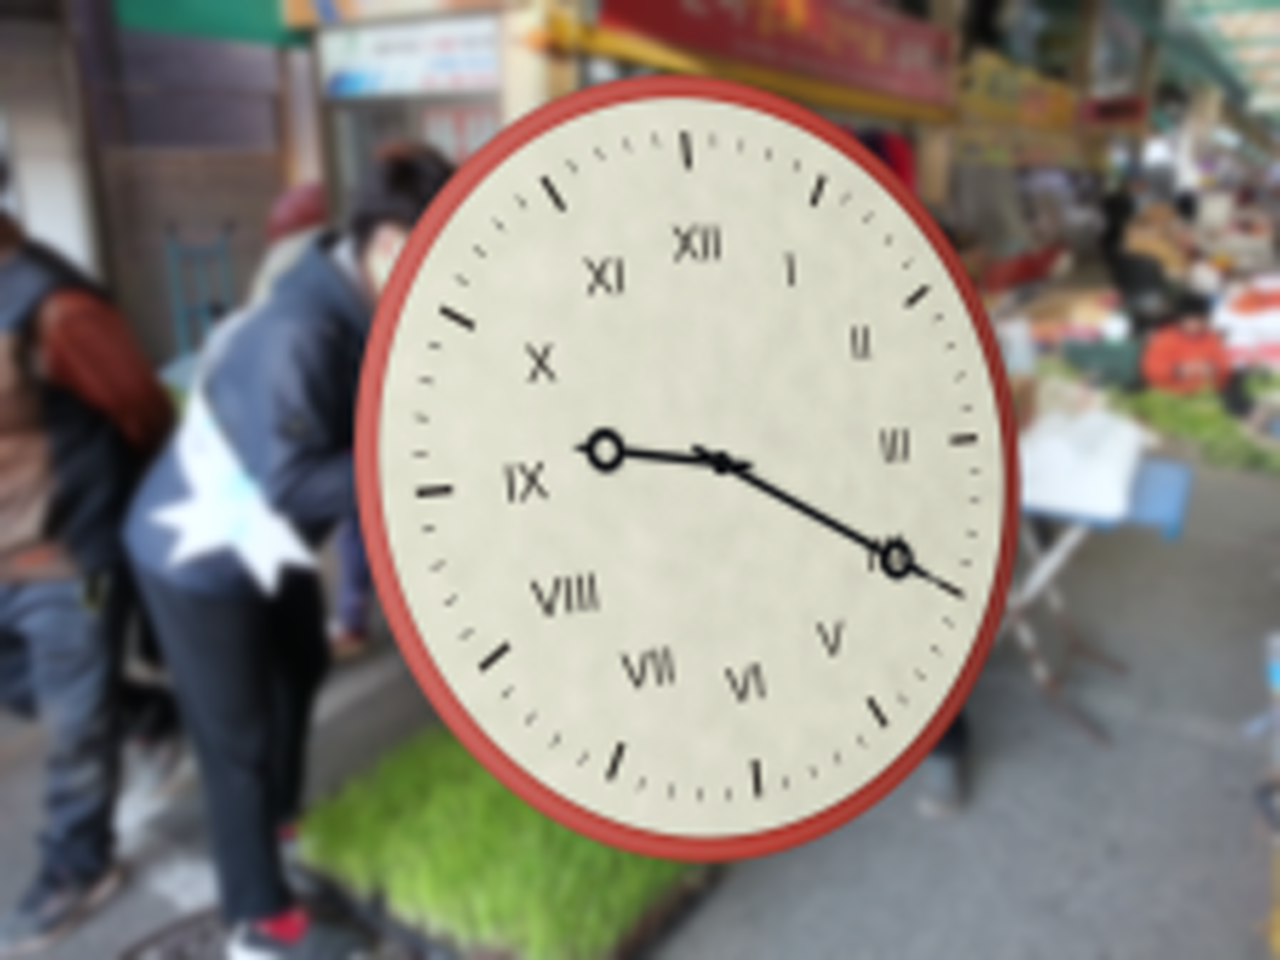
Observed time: 9:20
